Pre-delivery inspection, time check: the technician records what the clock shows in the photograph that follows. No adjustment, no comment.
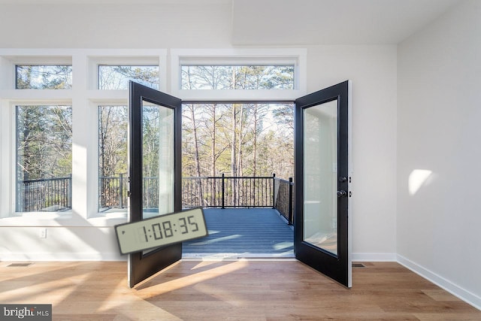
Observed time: 1:08:35
